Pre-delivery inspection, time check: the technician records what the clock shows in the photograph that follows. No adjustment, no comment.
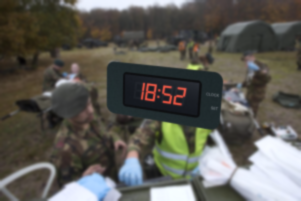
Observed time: 18:52
